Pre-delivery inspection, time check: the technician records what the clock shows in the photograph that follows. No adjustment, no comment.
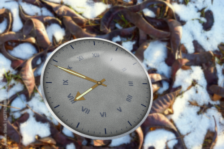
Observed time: 7:49
